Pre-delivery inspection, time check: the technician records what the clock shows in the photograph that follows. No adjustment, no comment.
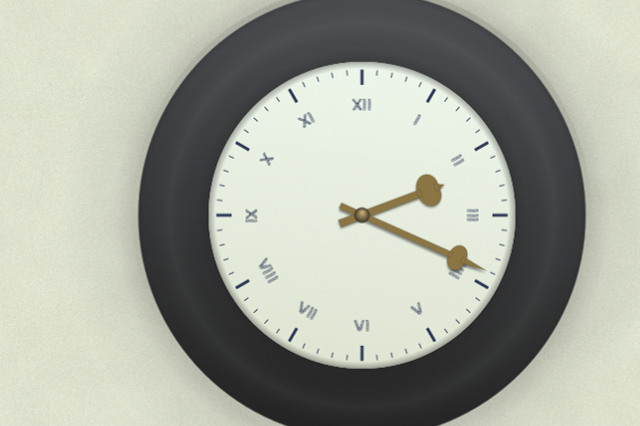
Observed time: 2:19
